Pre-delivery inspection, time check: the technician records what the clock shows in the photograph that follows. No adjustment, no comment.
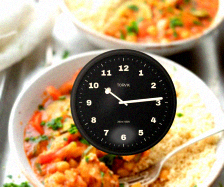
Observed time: 10:14
